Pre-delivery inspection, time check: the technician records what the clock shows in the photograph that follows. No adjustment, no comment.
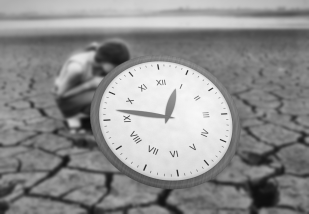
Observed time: 12:47
